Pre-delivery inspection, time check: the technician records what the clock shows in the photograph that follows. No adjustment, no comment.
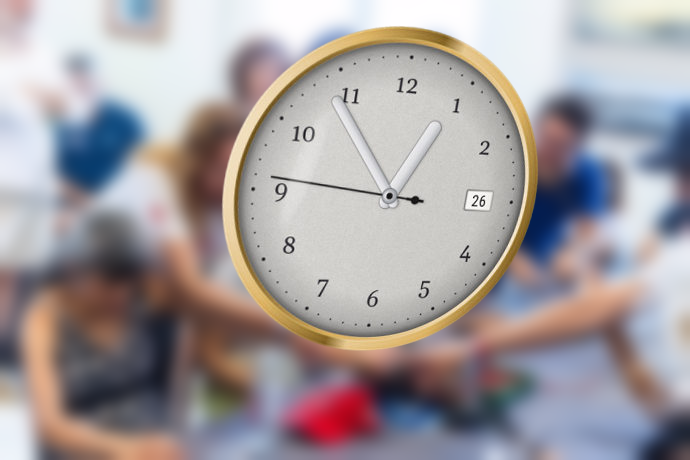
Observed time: 12:53:46
